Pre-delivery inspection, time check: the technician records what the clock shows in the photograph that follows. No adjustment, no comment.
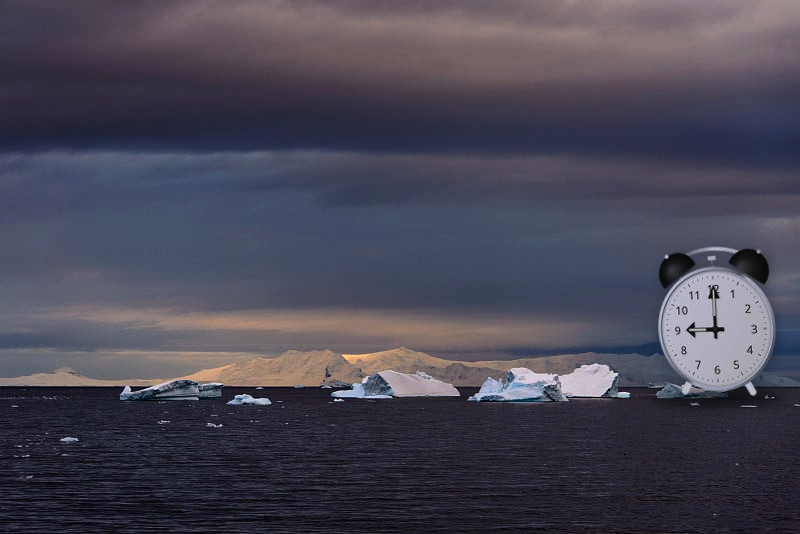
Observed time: 9:00
